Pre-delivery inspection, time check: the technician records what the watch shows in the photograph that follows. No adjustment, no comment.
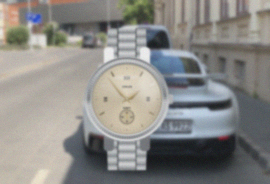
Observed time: 1:53
